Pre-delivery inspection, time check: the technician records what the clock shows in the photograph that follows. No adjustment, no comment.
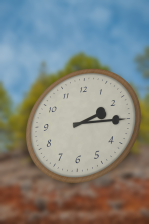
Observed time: 2:15
